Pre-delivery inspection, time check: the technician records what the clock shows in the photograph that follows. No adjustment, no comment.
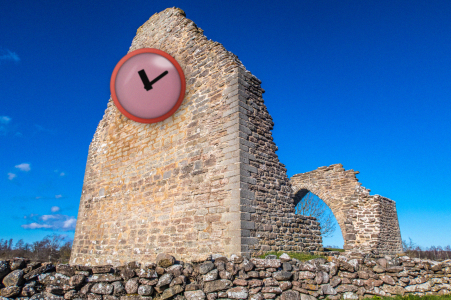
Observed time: 11:09
